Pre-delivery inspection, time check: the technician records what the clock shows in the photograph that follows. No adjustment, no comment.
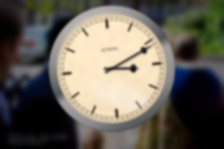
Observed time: 3:11
